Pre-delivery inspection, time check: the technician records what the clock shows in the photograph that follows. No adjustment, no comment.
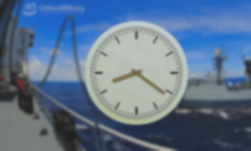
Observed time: 8:21
